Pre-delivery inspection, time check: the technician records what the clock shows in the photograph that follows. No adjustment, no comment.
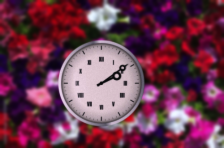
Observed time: 2:09
